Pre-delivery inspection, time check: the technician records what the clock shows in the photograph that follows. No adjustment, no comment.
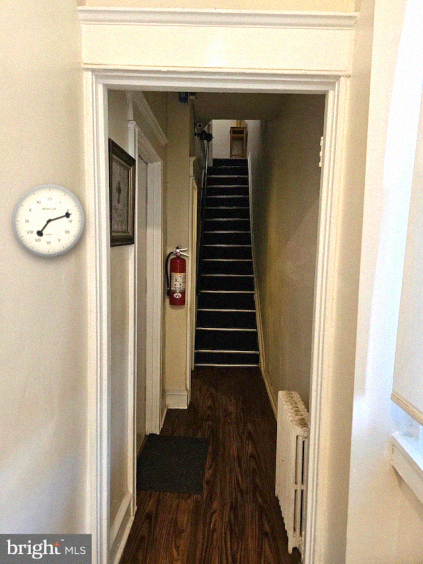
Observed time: 7:12
